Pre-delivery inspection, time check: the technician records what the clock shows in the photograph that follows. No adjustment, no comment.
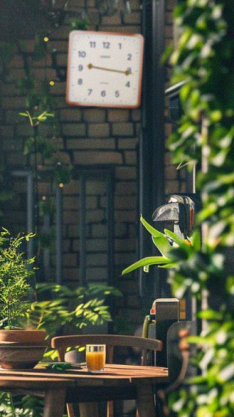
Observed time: 9:16
